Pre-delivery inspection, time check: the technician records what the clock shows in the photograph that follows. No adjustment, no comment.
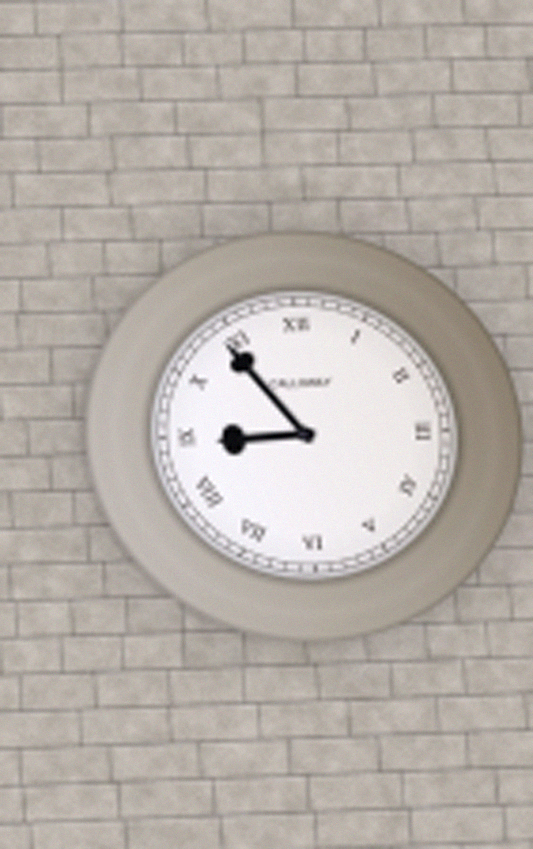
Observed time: 8:54
